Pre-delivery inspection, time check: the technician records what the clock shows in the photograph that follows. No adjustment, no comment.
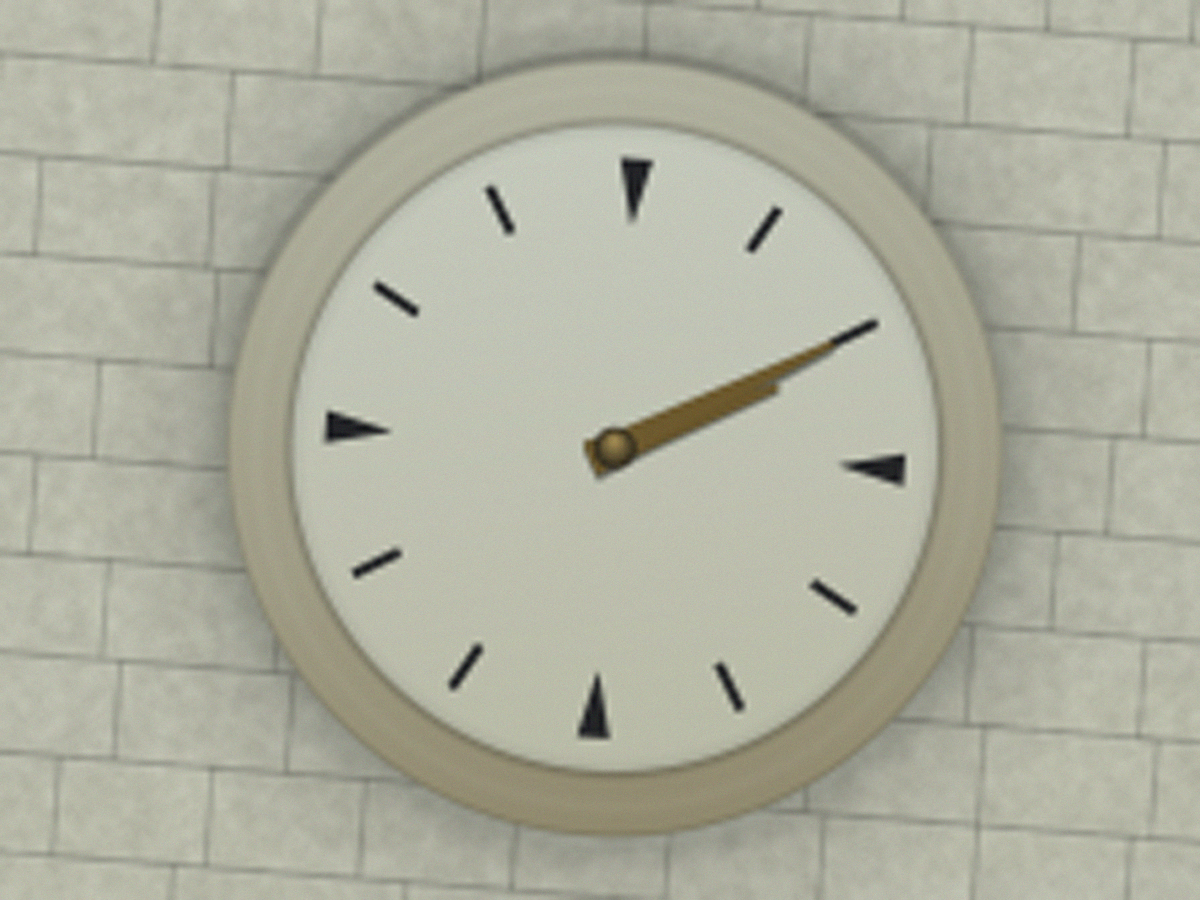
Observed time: 2:10
